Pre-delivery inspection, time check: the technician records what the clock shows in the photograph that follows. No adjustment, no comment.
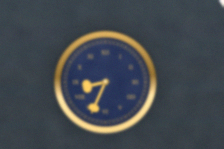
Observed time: 8:34
